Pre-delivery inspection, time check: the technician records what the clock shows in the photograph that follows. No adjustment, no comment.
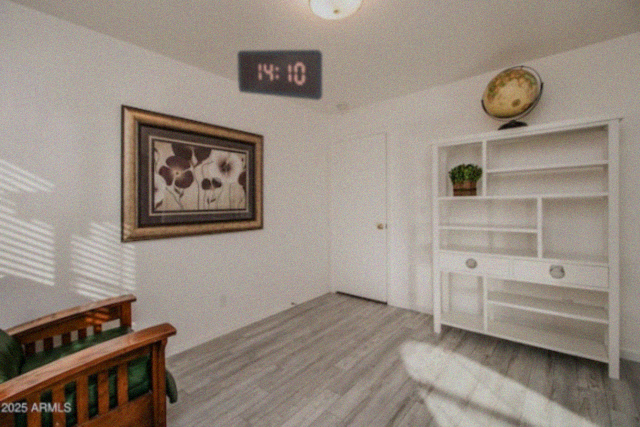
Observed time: 14:10
